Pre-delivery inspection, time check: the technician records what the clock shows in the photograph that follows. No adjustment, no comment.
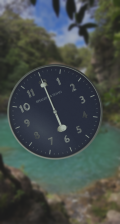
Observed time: 6:00
